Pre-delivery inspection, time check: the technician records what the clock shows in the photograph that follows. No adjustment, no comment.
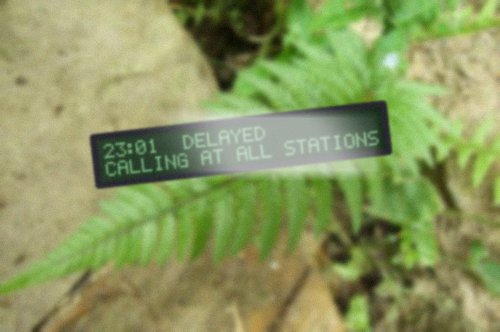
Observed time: 23:01
